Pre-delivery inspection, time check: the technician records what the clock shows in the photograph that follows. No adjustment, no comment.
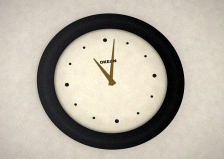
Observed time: 11:02
